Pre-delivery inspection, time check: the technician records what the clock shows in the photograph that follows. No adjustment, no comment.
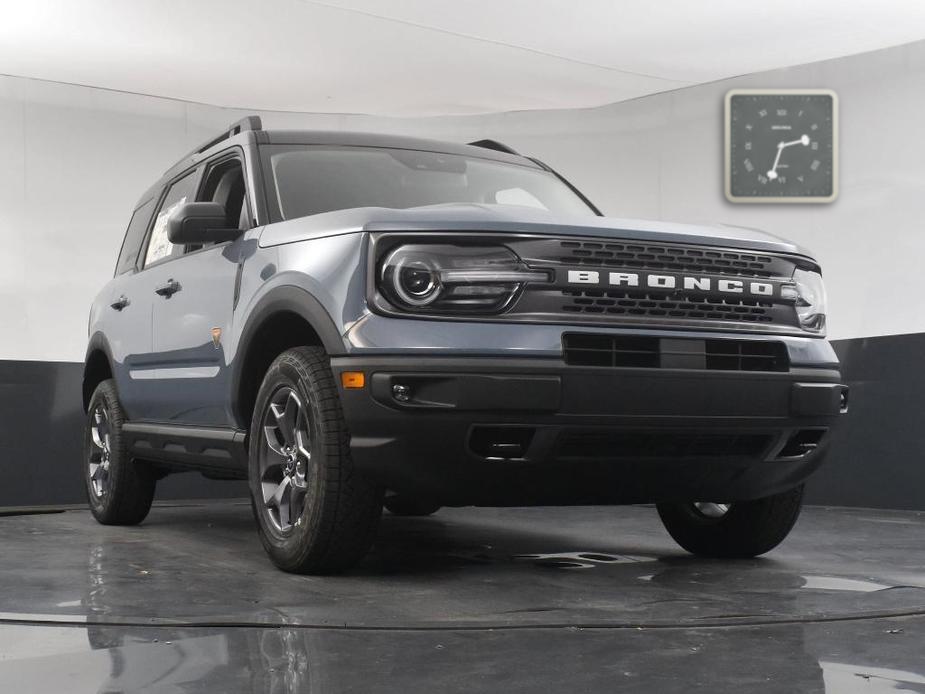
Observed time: 2:33
